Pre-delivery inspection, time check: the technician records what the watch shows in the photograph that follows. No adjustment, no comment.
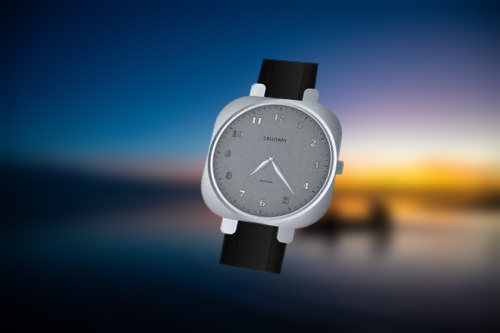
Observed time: 7:23
